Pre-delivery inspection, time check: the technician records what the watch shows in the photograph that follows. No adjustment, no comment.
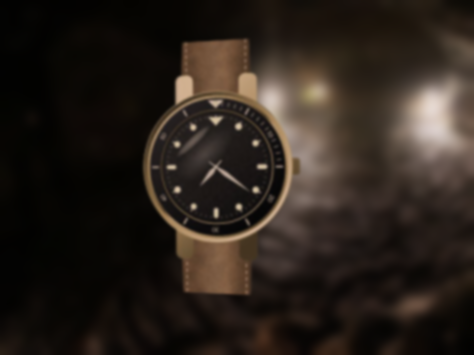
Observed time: 7:21
